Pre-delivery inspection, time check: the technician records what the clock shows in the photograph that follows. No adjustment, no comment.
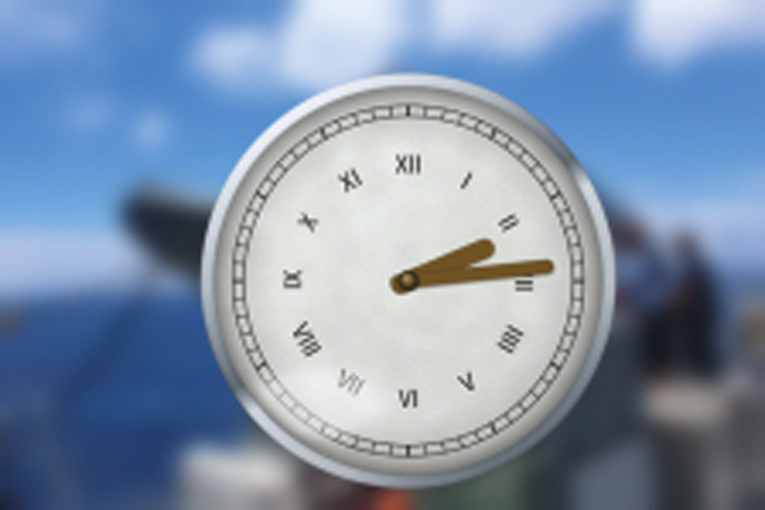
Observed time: 2:14
